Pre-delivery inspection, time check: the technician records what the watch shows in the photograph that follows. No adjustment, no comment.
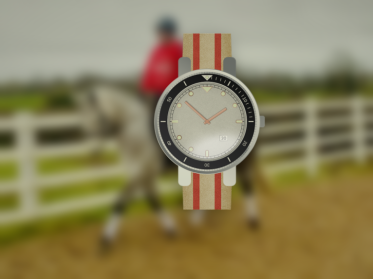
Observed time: 1:52
